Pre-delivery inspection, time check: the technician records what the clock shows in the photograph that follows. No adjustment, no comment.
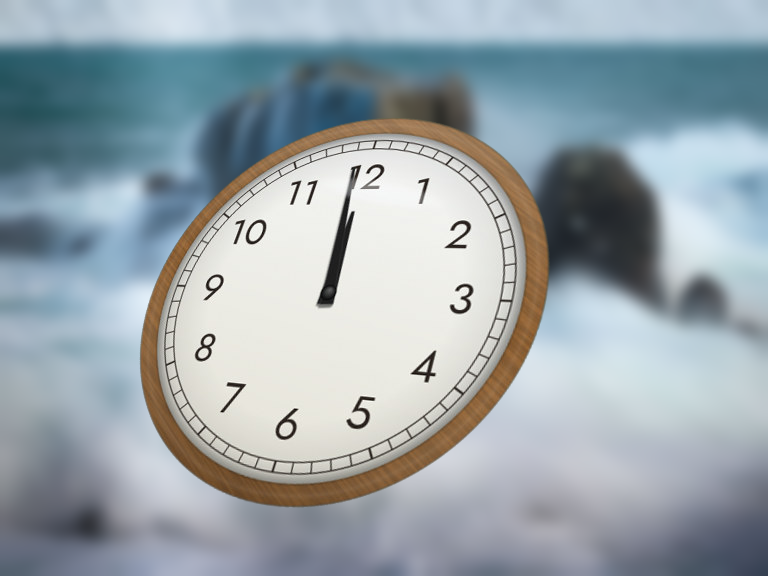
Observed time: 11:59
